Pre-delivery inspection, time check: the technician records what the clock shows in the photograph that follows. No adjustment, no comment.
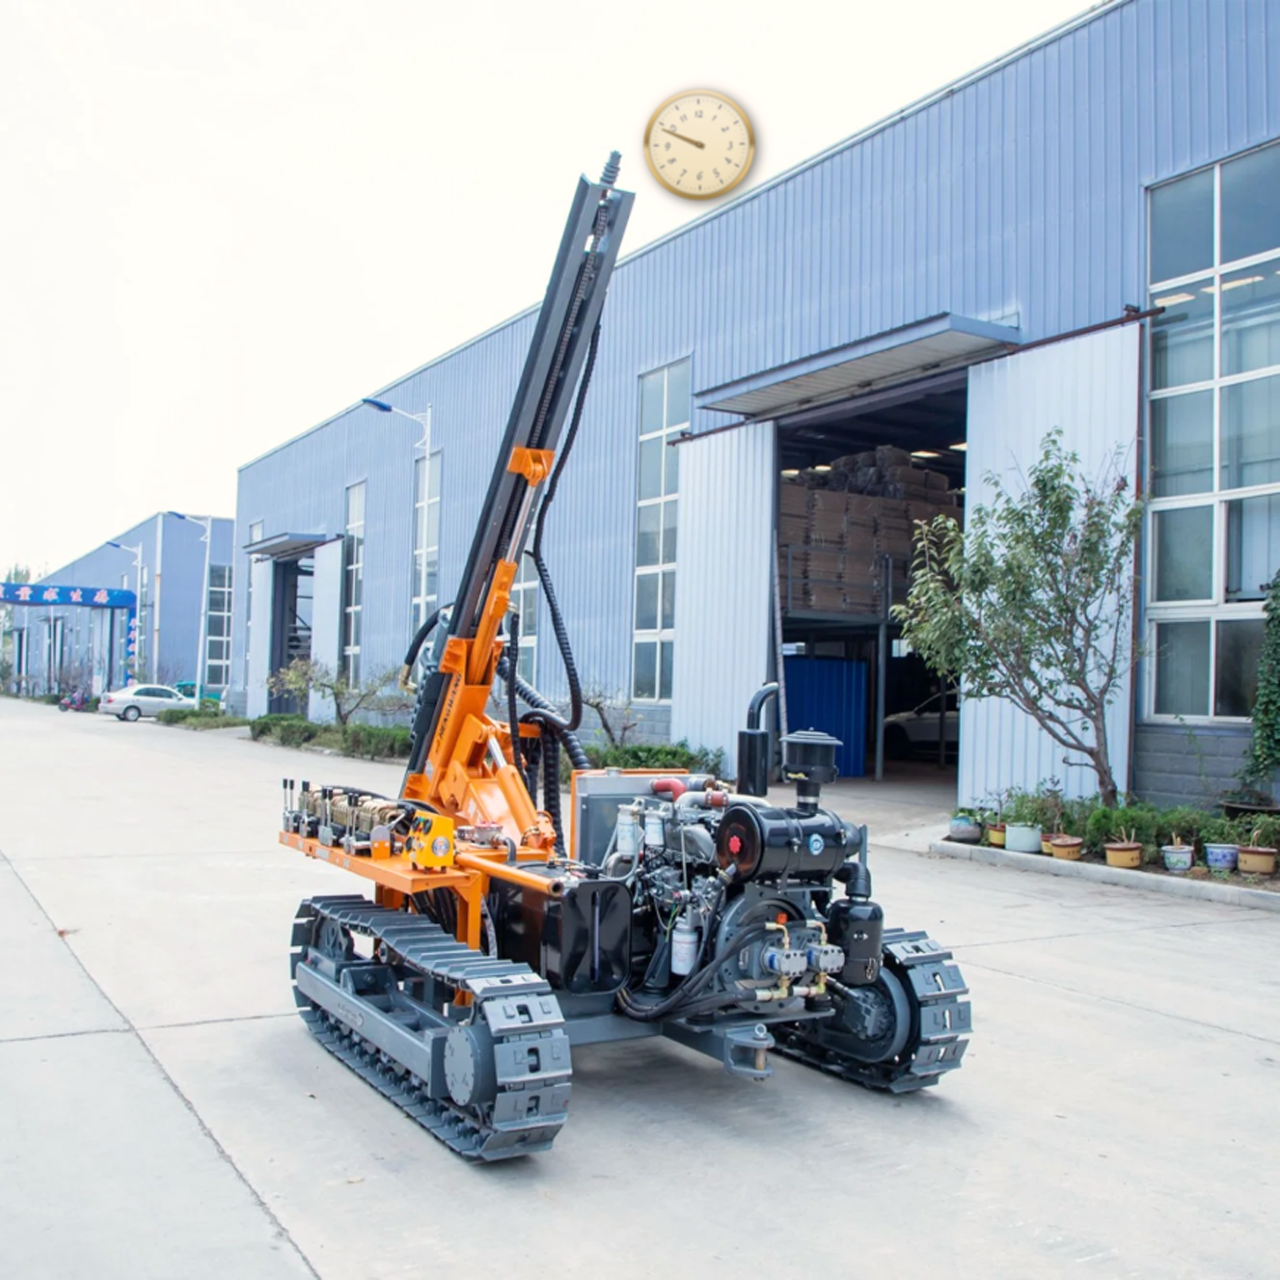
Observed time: 9:49
